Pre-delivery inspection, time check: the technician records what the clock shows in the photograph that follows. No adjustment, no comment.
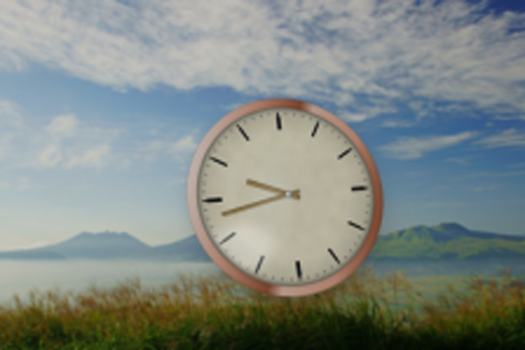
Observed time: 9:43
